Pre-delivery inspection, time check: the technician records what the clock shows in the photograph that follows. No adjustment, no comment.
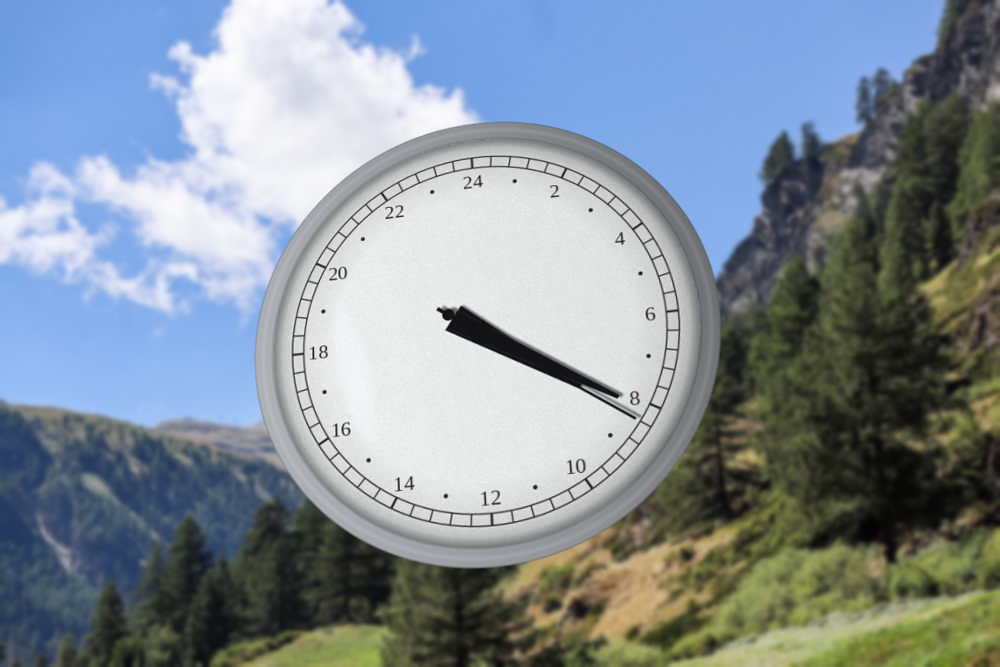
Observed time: 8:20:21
